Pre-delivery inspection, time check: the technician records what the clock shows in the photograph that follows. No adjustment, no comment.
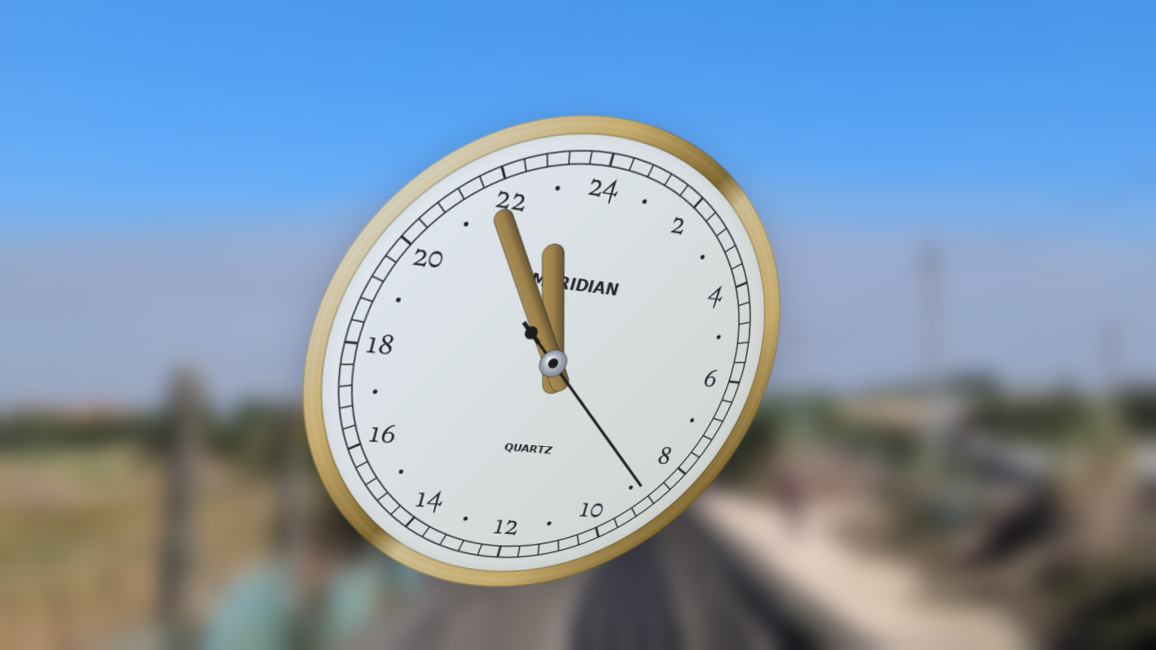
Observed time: 22:54:22
